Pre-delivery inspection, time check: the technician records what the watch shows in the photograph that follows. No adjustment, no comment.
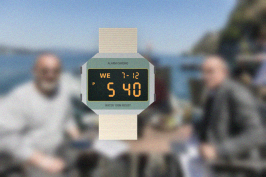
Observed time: 5:40
